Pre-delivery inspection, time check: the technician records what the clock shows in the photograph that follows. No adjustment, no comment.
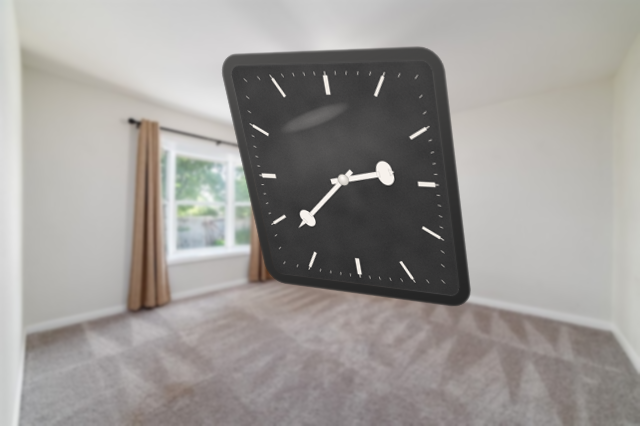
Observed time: 2:38
